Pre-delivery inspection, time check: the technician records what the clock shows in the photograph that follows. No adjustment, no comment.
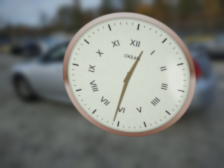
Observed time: 12:31
